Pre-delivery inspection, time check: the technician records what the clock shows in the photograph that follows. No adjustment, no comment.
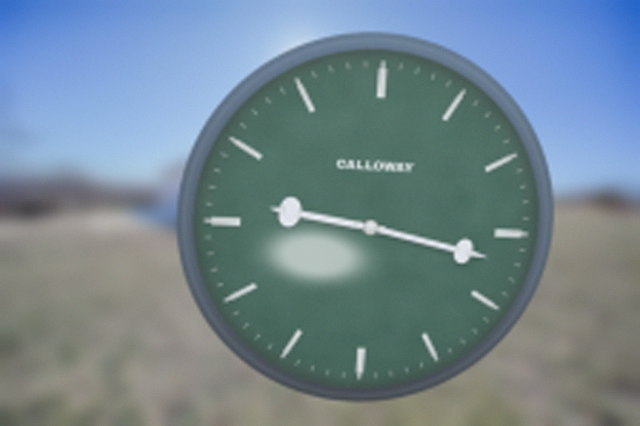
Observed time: 9:17
